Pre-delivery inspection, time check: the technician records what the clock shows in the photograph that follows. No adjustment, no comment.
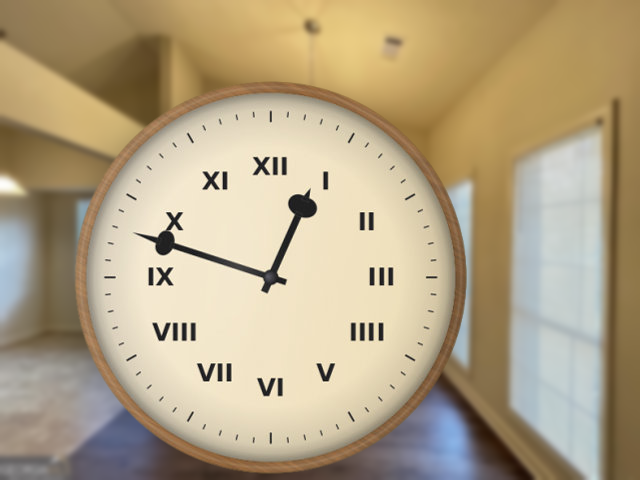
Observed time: 12:48
